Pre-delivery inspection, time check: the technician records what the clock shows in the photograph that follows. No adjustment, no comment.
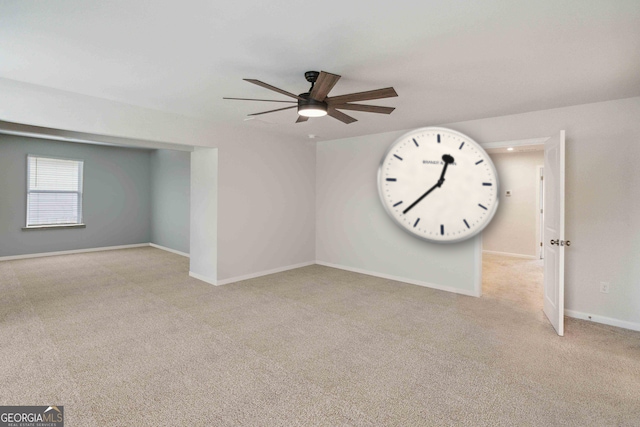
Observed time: 12:38
